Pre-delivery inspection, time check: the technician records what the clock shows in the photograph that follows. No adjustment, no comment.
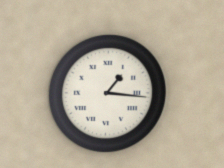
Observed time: 1:16
